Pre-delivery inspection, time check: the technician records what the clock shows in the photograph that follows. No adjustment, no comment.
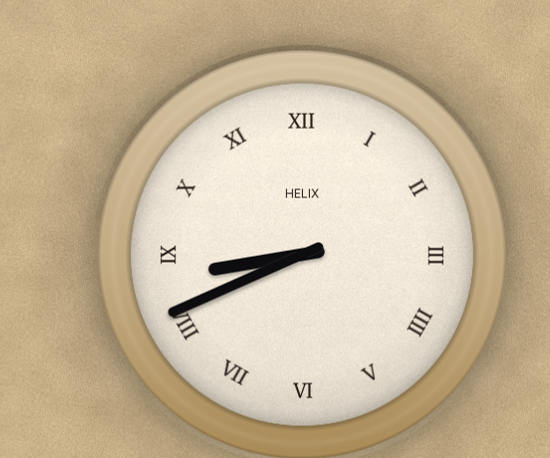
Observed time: 8:41
